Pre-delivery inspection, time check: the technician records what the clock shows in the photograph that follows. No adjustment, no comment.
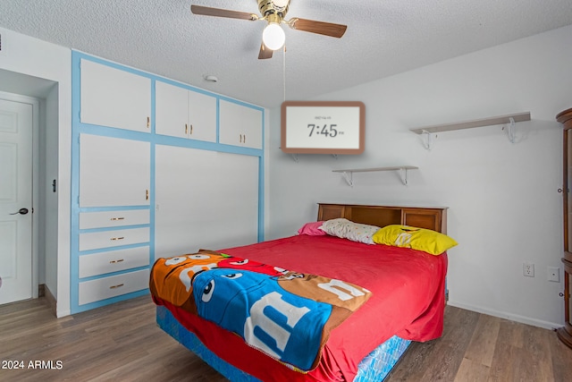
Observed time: 7:45
